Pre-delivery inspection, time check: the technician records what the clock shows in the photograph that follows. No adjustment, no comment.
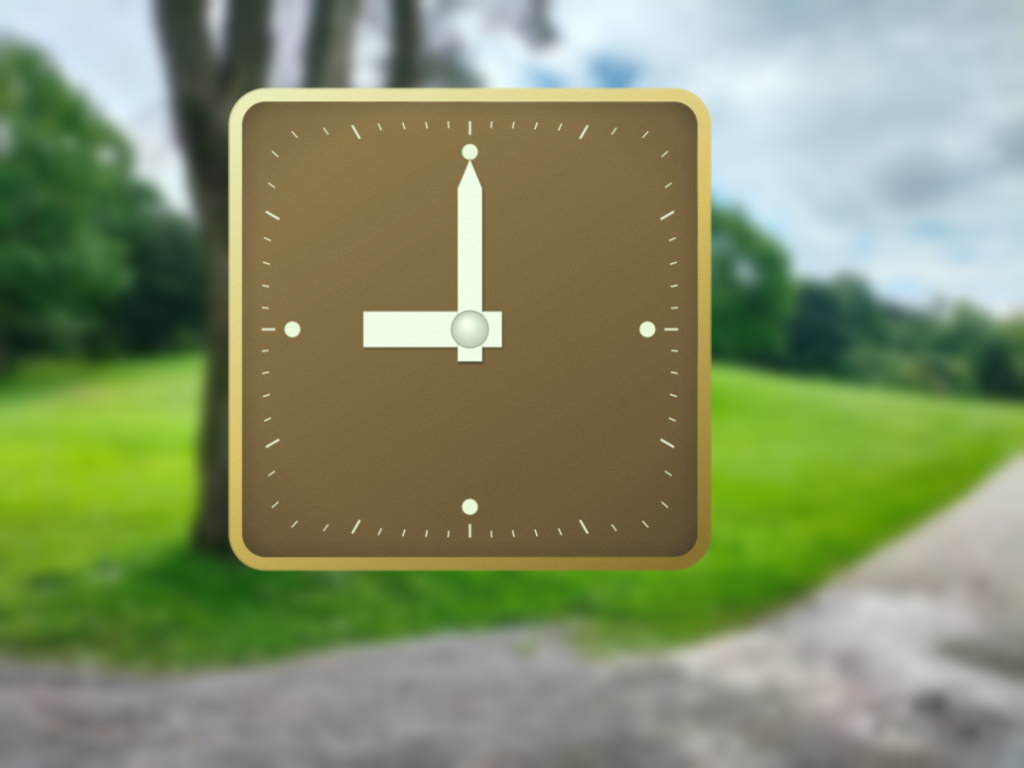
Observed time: 9:00
